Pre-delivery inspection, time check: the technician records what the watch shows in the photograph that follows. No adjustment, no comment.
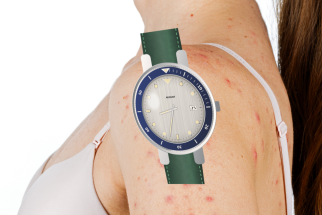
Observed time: 8:33
